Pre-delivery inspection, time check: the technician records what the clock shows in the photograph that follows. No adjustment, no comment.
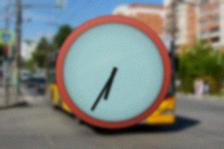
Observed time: 6:35
